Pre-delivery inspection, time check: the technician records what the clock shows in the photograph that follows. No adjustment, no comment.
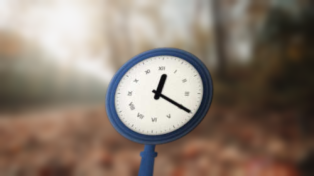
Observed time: 12:20
